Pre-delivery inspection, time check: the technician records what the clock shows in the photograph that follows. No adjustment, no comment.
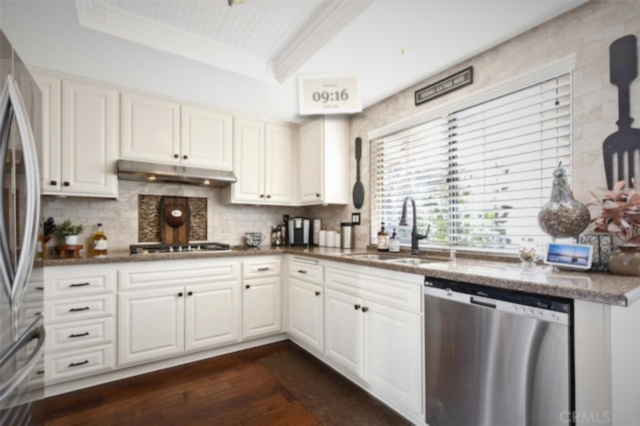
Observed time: 9:16
